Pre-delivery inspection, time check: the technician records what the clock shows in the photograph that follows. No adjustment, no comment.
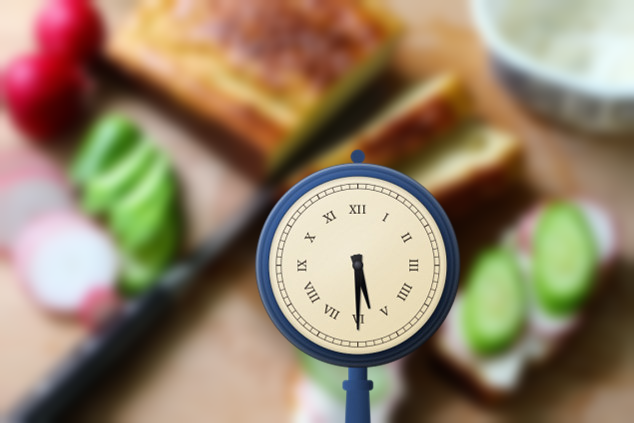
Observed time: 5:30
